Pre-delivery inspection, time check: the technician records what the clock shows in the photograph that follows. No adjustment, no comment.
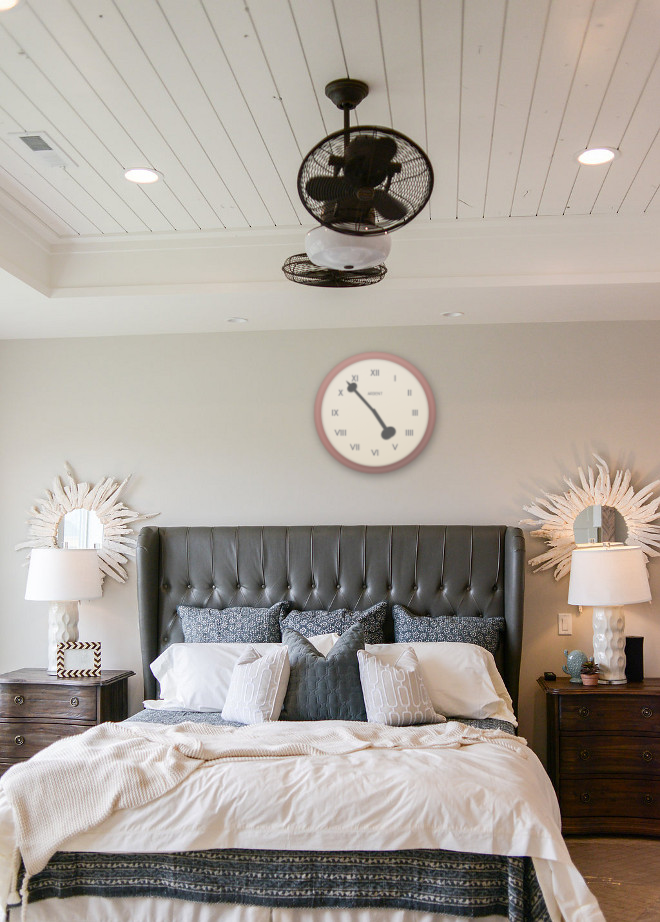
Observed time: 4:53
